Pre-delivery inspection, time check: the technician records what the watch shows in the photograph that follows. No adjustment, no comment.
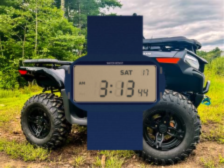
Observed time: 3:13
